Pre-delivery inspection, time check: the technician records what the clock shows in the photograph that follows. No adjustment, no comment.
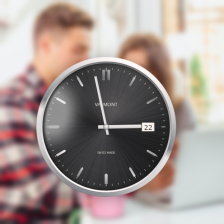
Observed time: 2:58
